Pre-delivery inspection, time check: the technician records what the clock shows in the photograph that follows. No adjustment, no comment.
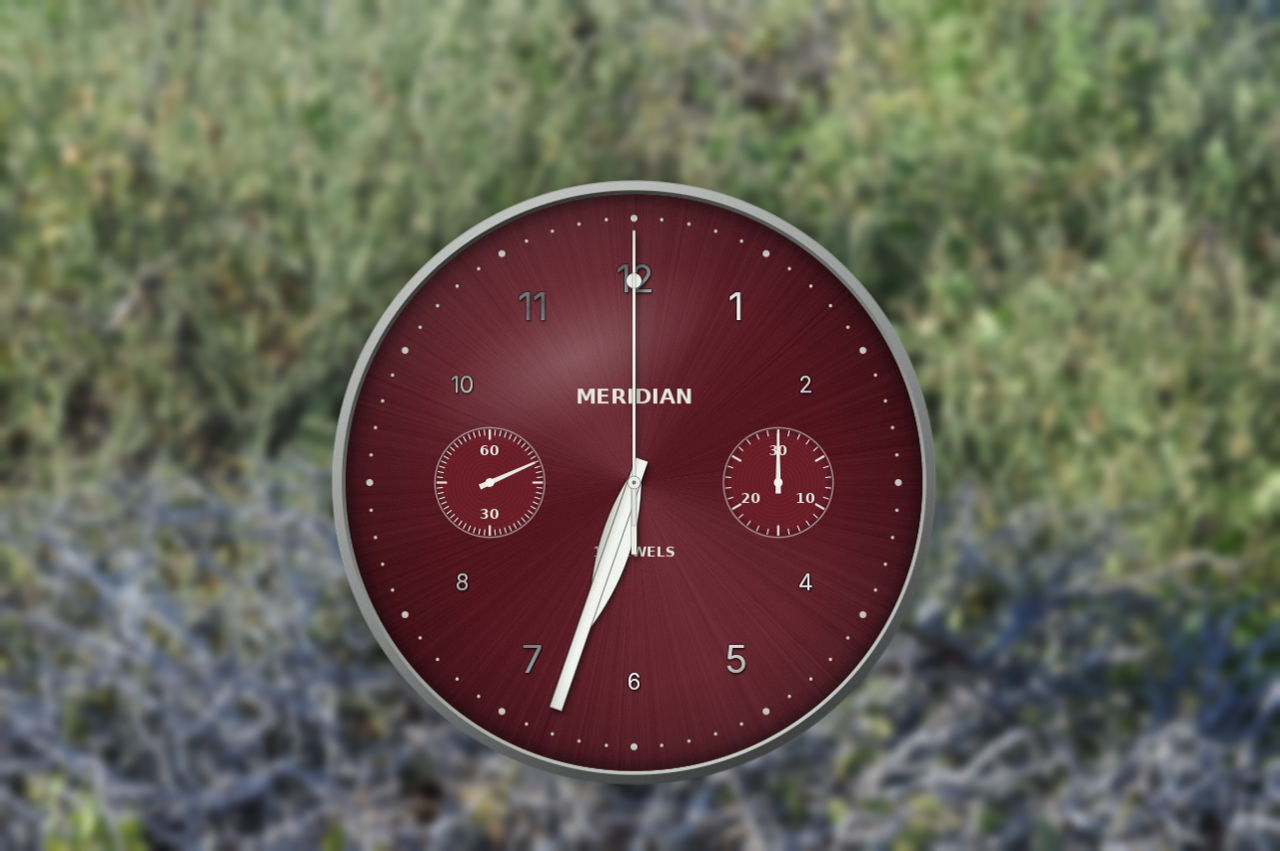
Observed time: 6:33:11
